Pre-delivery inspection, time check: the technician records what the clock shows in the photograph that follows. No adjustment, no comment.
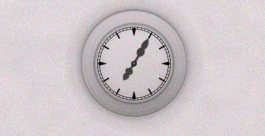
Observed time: 7:05
